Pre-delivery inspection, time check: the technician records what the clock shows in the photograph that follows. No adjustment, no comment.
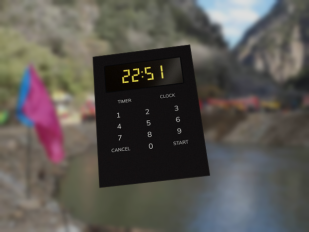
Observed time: 22:51
